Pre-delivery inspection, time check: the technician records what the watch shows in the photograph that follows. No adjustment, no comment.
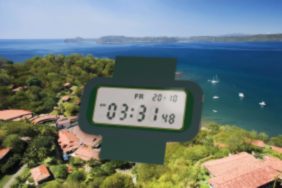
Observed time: 3:31:48
